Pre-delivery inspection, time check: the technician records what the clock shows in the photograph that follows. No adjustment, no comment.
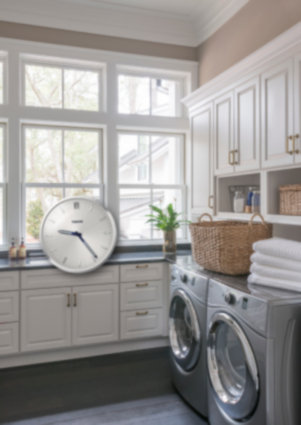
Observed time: 9:24
